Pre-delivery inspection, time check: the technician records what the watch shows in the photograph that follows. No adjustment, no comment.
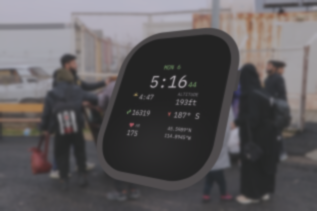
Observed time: 5:16
